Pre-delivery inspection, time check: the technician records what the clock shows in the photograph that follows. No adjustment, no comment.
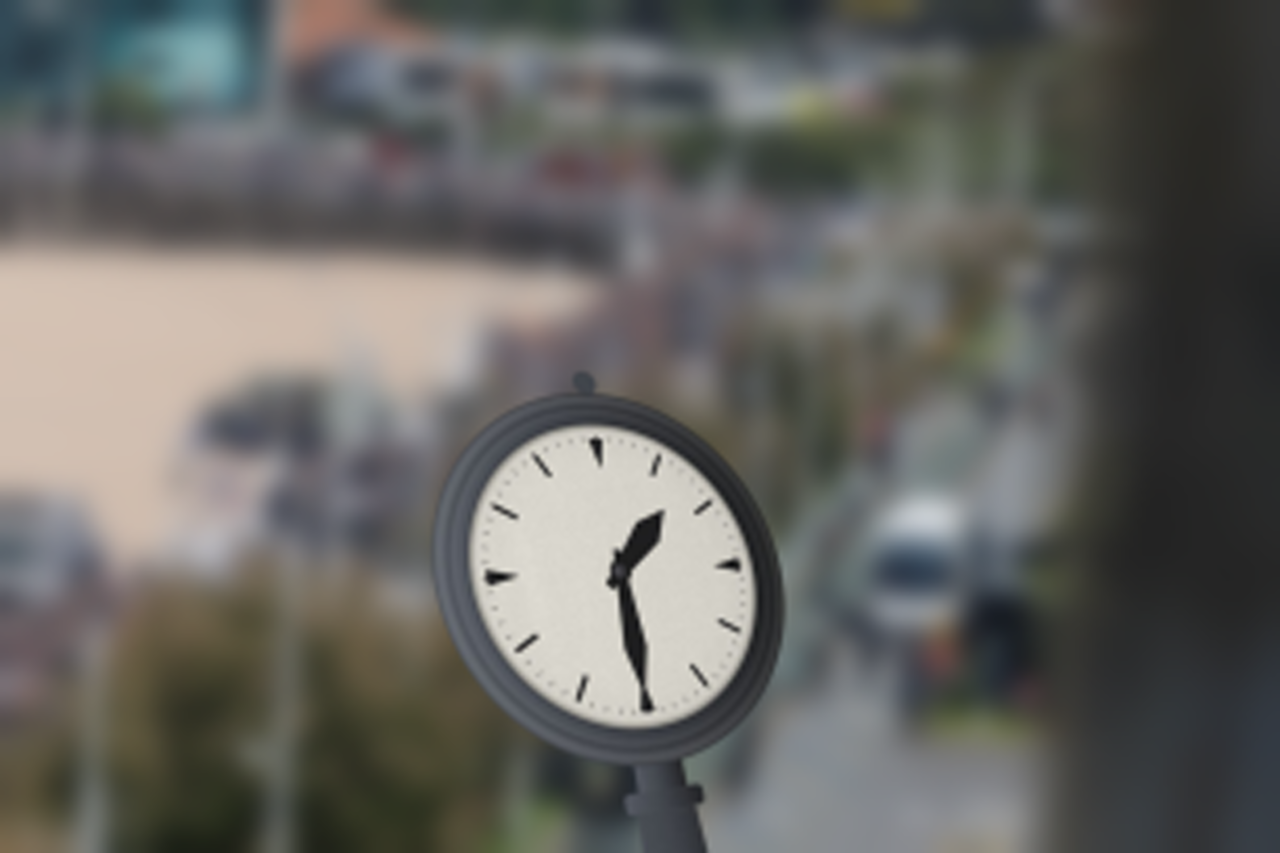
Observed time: 1:30
